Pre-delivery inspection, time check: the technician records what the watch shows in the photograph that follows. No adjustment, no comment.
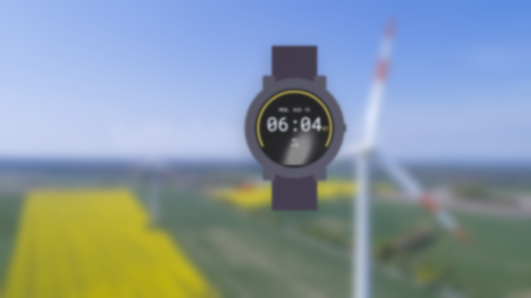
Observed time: 6:04
